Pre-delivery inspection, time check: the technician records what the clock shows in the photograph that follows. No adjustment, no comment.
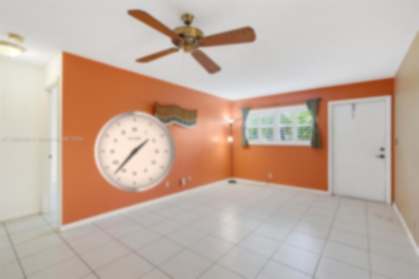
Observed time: 1:37
